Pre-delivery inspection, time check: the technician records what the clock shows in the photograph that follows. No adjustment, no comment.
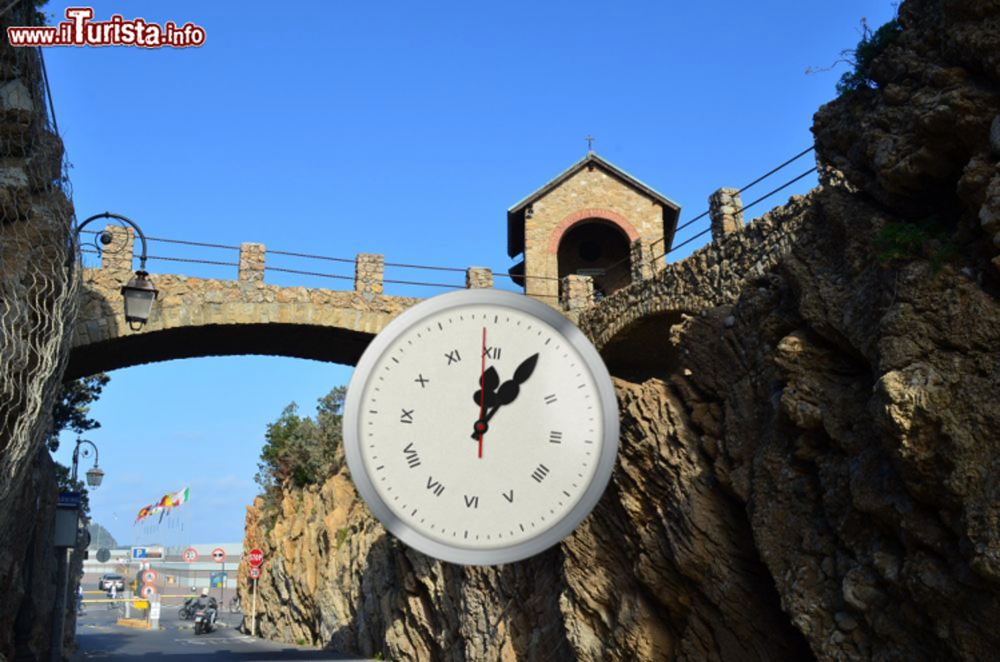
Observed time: 12:04:59
